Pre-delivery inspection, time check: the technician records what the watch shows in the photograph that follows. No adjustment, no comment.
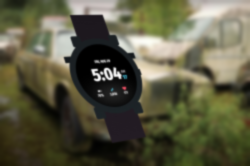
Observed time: 5:04
